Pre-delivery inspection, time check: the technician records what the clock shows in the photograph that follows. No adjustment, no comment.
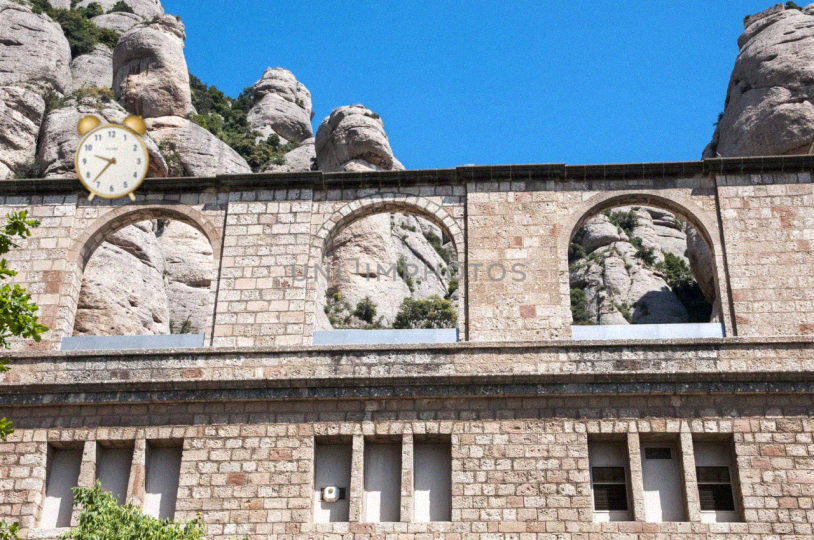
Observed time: 9:37
